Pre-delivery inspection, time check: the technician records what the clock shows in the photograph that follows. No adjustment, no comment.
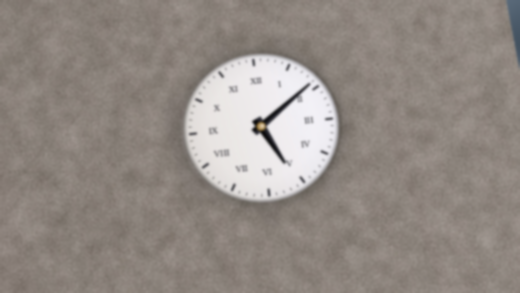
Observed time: 5:09
